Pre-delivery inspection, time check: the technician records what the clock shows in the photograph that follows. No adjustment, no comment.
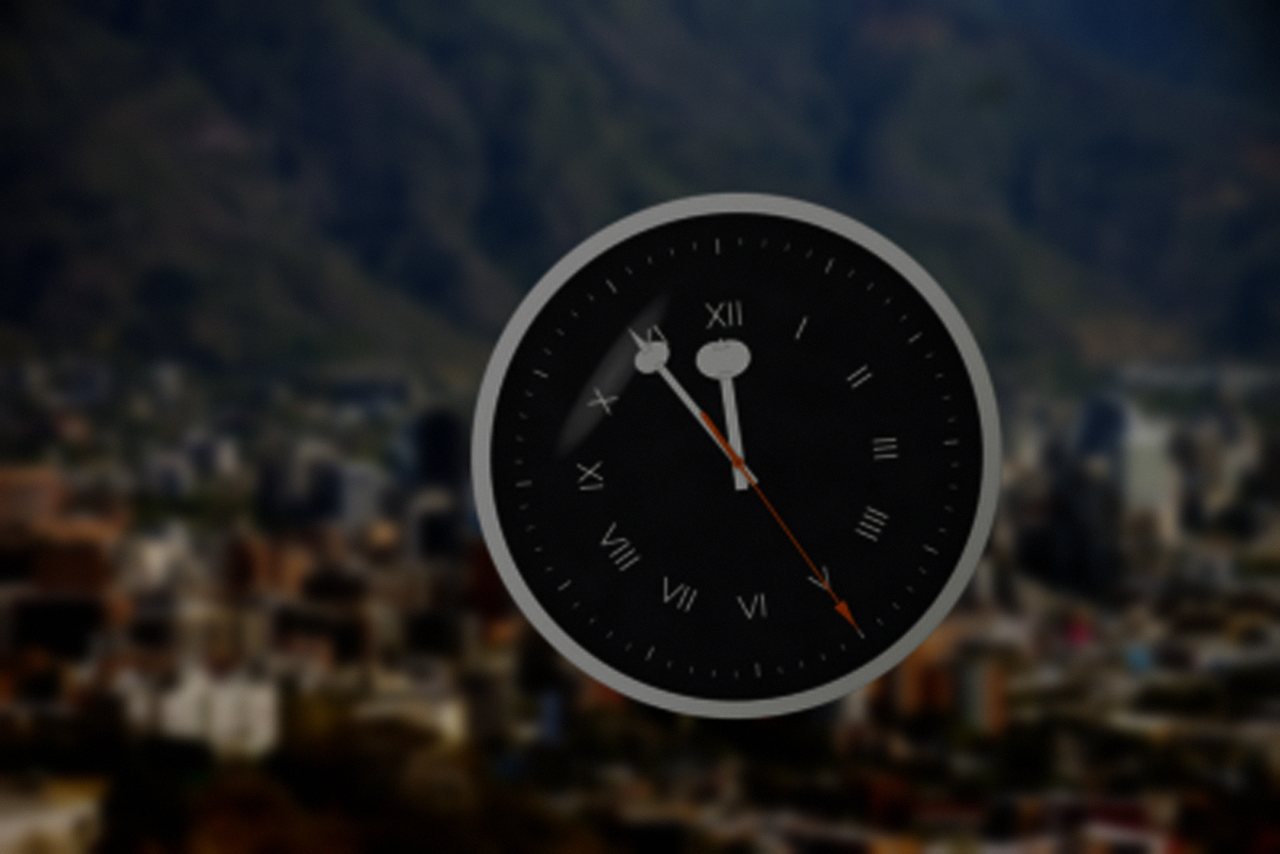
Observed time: 11:54:25
